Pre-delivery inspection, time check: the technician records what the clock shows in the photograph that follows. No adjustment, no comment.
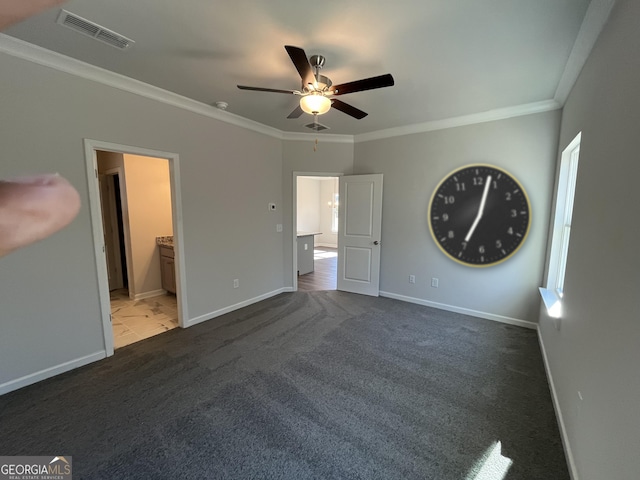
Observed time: 7:03
